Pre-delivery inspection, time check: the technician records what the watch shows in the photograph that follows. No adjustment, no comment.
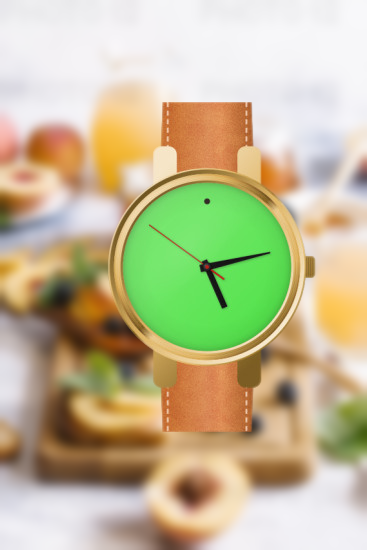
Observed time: 5:12:51
